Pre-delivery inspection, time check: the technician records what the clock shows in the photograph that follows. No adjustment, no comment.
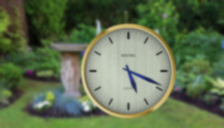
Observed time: 5:19
